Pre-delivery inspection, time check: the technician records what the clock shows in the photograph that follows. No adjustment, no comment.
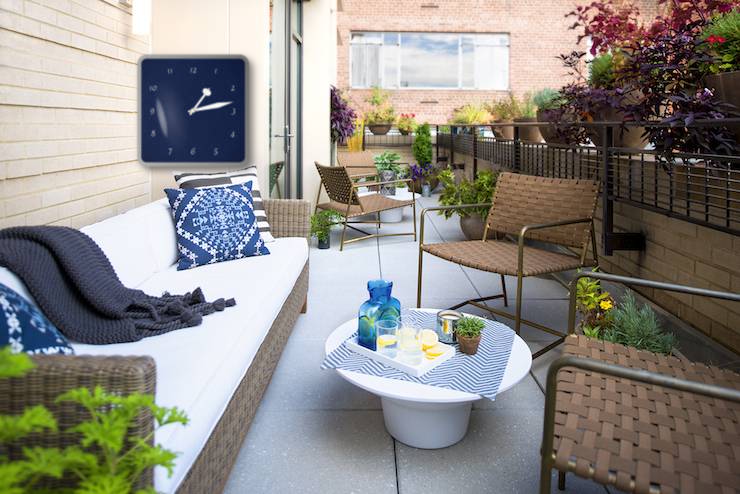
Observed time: 1:13
